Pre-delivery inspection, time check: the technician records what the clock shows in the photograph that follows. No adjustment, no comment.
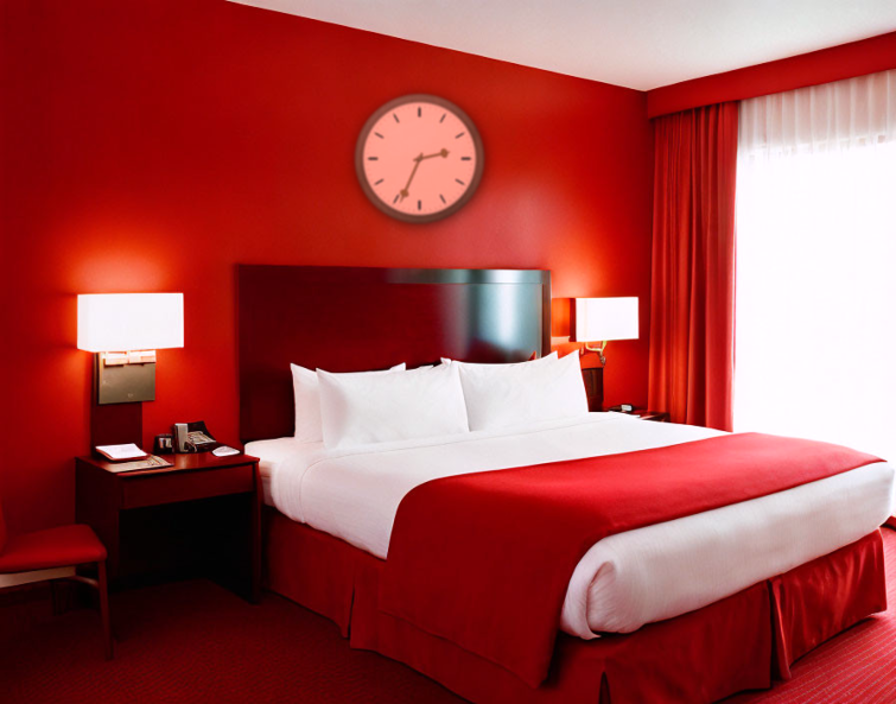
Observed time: 2:34
